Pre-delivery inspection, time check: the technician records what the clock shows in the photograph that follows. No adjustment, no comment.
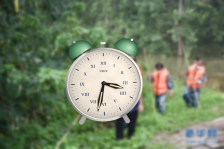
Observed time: 3:32
